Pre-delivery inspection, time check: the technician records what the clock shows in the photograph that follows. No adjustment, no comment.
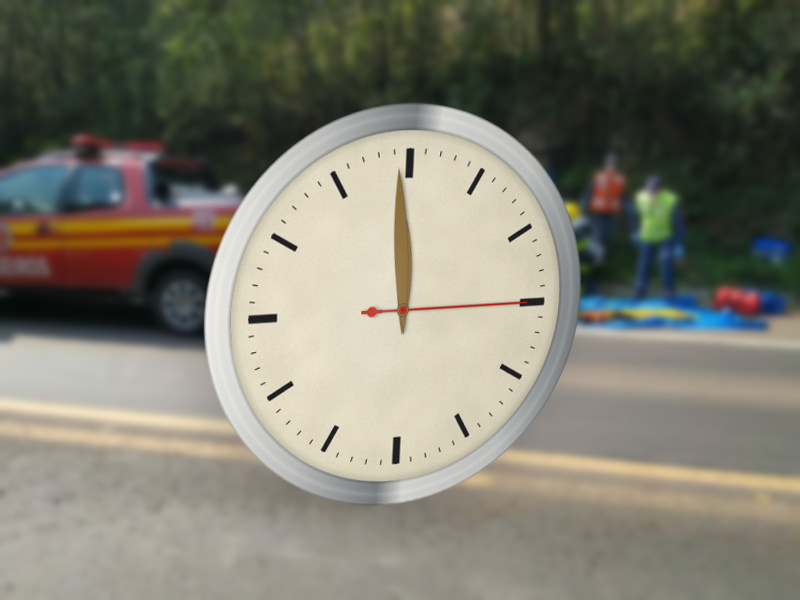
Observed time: 11:59:15
